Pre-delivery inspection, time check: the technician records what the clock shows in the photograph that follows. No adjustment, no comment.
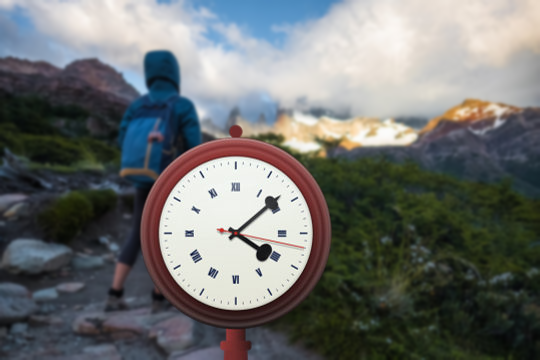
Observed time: 4:08:17
